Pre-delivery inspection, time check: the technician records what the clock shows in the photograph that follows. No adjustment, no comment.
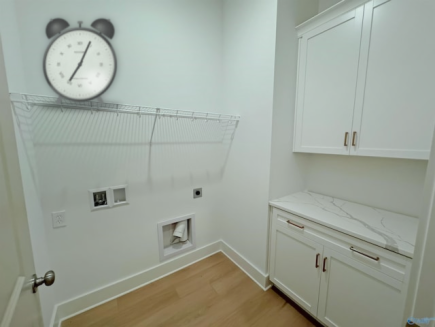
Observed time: 7:04
